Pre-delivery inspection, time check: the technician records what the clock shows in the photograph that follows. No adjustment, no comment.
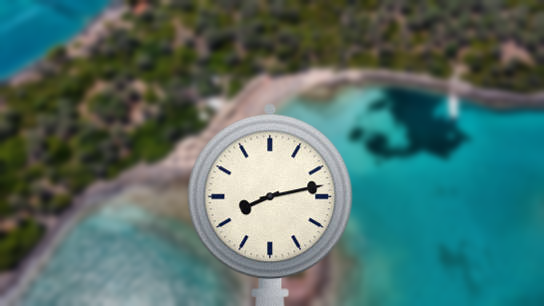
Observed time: 8:13
